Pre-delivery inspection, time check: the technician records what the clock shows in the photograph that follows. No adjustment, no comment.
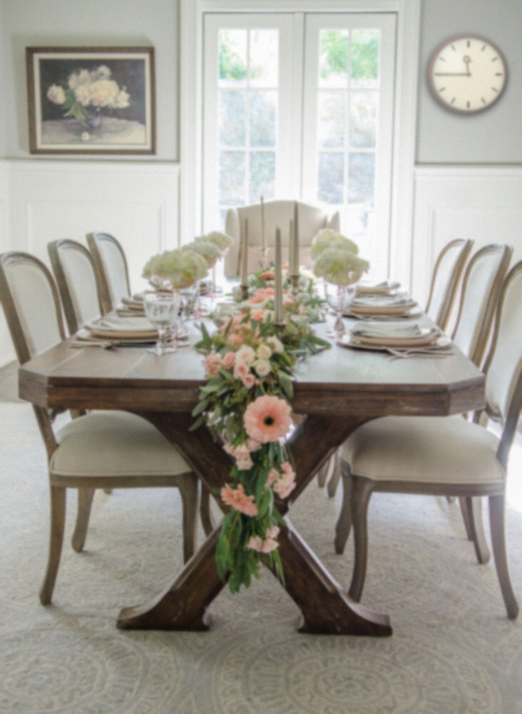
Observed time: 11:45
